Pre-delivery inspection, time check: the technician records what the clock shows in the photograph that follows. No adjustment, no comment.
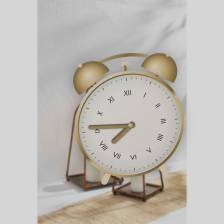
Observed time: 7:46
